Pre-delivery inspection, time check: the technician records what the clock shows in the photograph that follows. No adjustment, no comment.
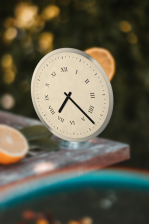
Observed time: 7:23
